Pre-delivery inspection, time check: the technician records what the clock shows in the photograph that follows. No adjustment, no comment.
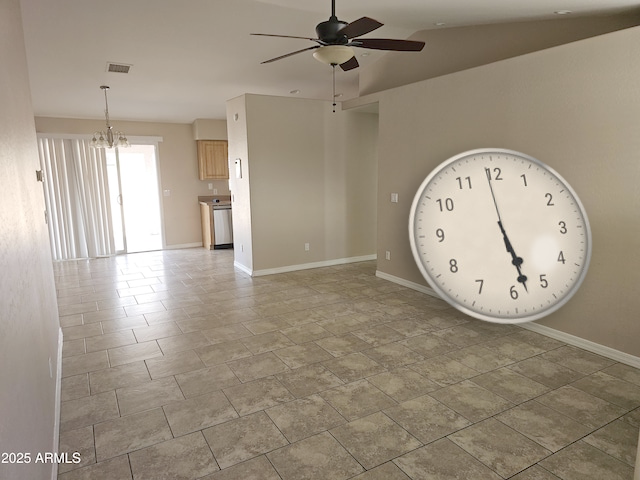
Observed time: 5:27:59
